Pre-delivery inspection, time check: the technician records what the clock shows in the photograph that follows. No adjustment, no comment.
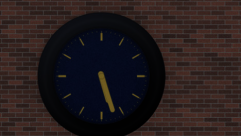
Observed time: 5:27
